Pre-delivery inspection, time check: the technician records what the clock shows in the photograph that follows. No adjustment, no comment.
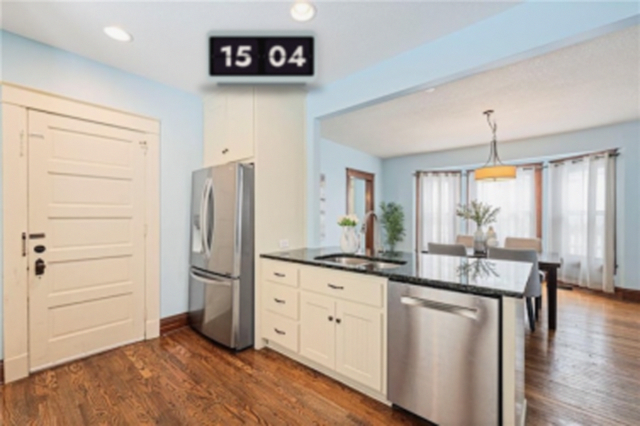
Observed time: 15:04
